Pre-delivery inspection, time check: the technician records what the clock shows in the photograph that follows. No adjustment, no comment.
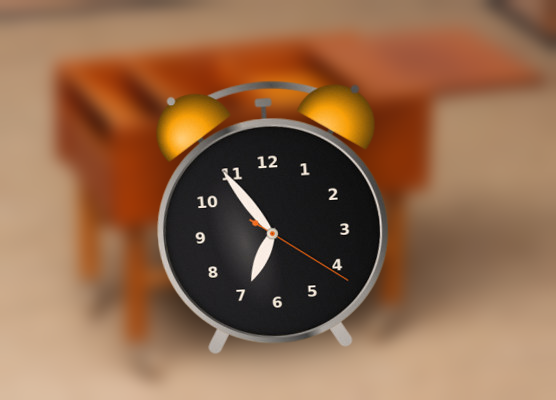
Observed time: 6:54:21
